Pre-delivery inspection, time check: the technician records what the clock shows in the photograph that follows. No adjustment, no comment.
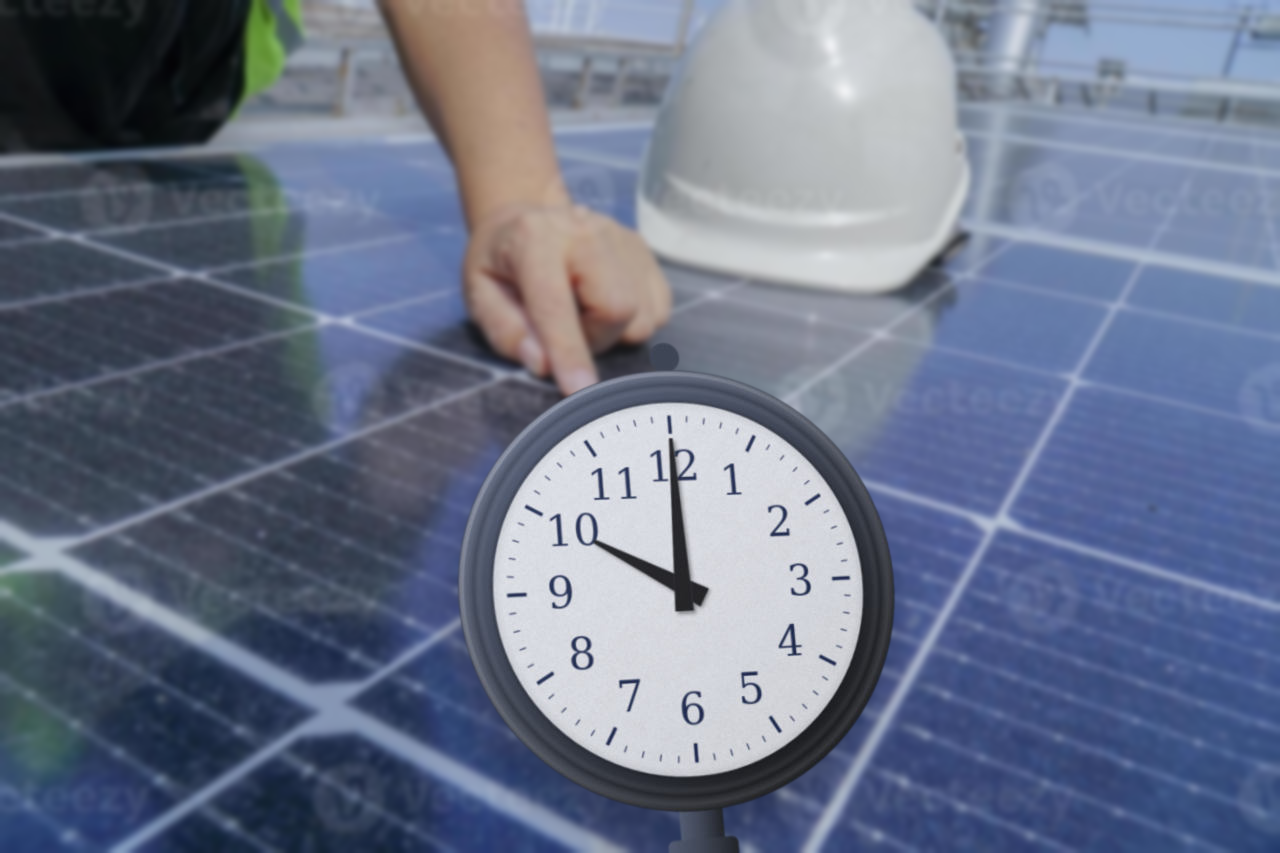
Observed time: 10:00
